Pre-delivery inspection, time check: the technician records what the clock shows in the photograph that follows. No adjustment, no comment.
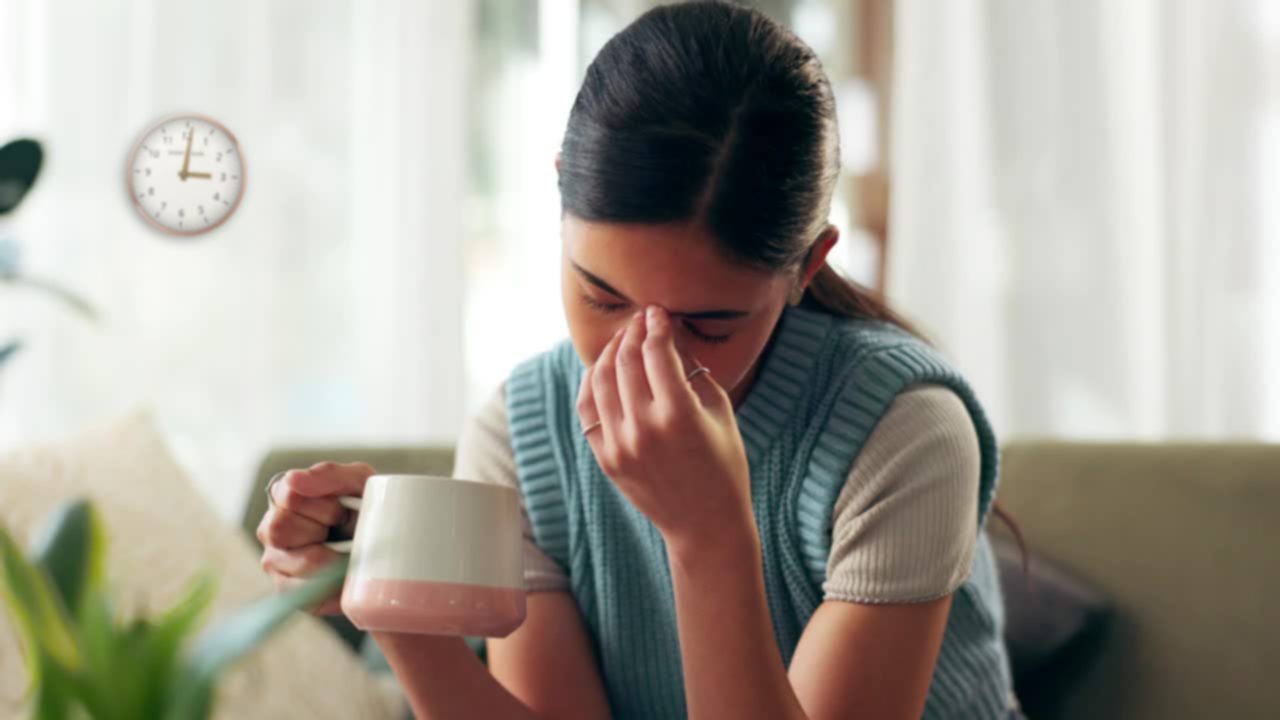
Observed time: 3:01
